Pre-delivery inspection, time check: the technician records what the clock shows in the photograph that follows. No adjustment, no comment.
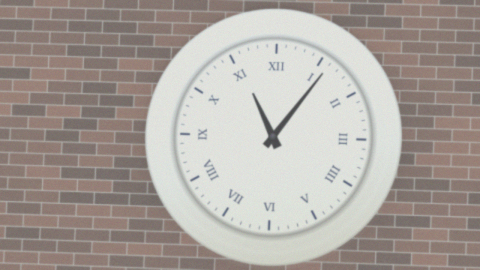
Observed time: 11:06
